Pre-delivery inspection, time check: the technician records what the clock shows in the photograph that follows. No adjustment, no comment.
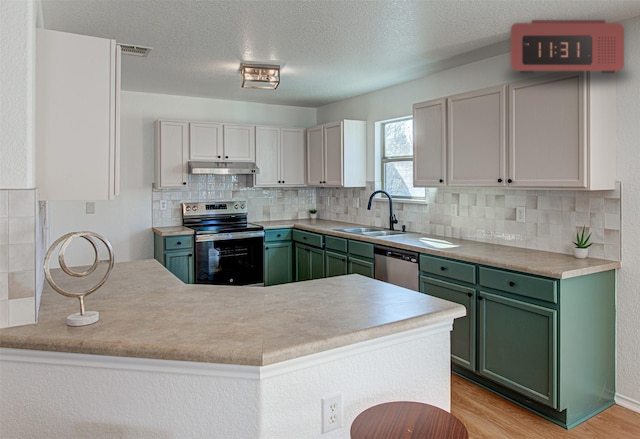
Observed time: 11:31
